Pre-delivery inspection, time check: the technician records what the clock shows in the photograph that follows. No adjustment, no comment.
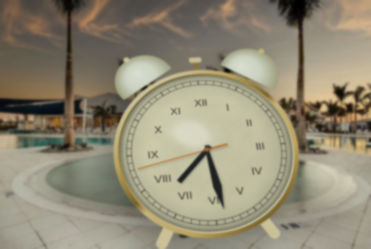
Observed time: 7:28:43
